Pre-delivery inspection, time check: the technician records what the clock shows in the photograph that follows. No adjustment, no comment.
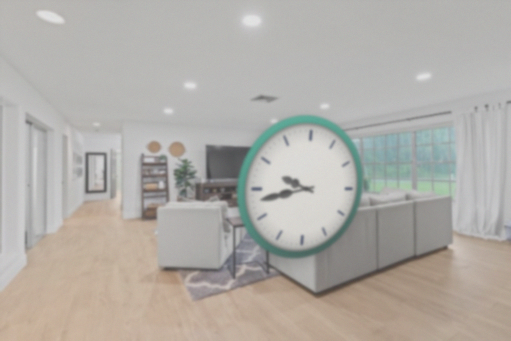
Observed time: 9:43
